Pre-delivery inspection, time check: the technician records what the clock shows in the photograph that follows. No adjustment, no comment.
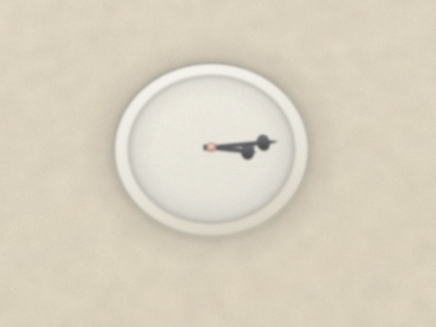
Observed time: 3:14
